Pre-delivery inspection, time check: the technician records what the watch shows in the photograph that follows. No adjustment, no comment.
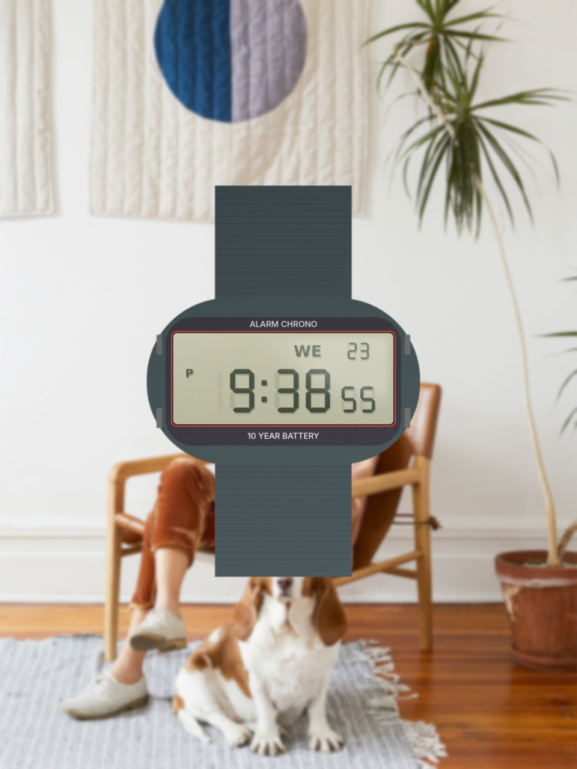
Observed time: 9:38:55
